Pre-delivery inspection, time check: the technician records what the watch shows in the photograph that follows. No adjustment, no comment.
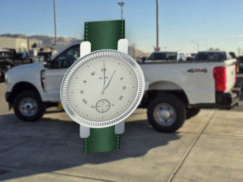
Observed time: 1:00
